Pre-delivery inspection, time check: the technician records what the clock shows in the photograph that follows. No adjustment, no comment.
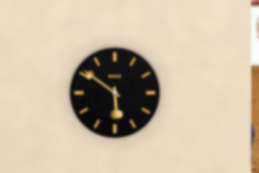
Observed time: 5:51
